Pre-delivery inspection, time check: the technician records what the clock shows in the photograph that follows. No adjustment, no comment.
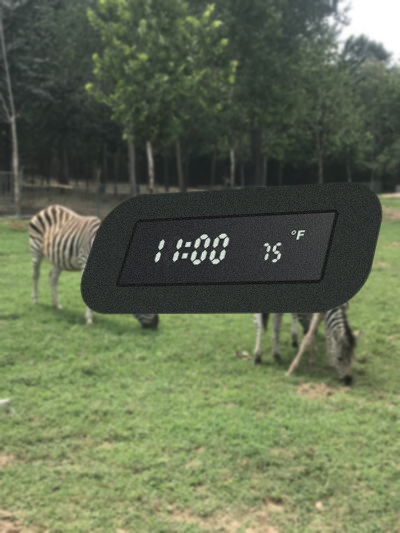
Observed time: 11:00
